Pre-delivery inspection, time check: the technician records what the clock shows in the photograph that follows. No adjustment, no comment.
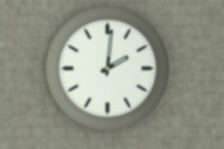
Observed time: 2:01
